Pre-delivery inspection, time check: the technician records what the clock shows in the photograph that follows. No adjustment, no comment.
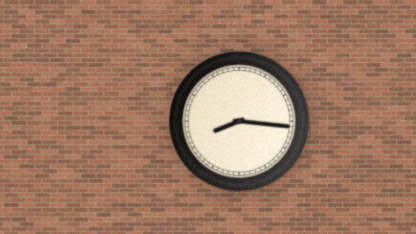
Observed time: 8:16
